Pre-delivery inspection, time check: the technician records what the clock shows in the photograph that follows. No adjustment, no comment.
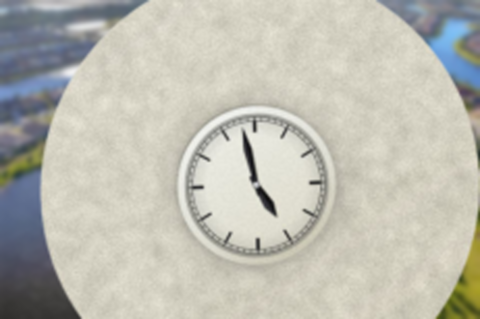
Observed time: 4:58
